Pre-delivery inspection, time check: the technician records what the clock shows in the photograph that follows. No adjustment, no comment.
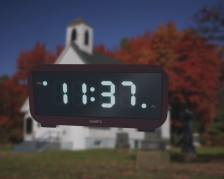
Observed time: 11:37
